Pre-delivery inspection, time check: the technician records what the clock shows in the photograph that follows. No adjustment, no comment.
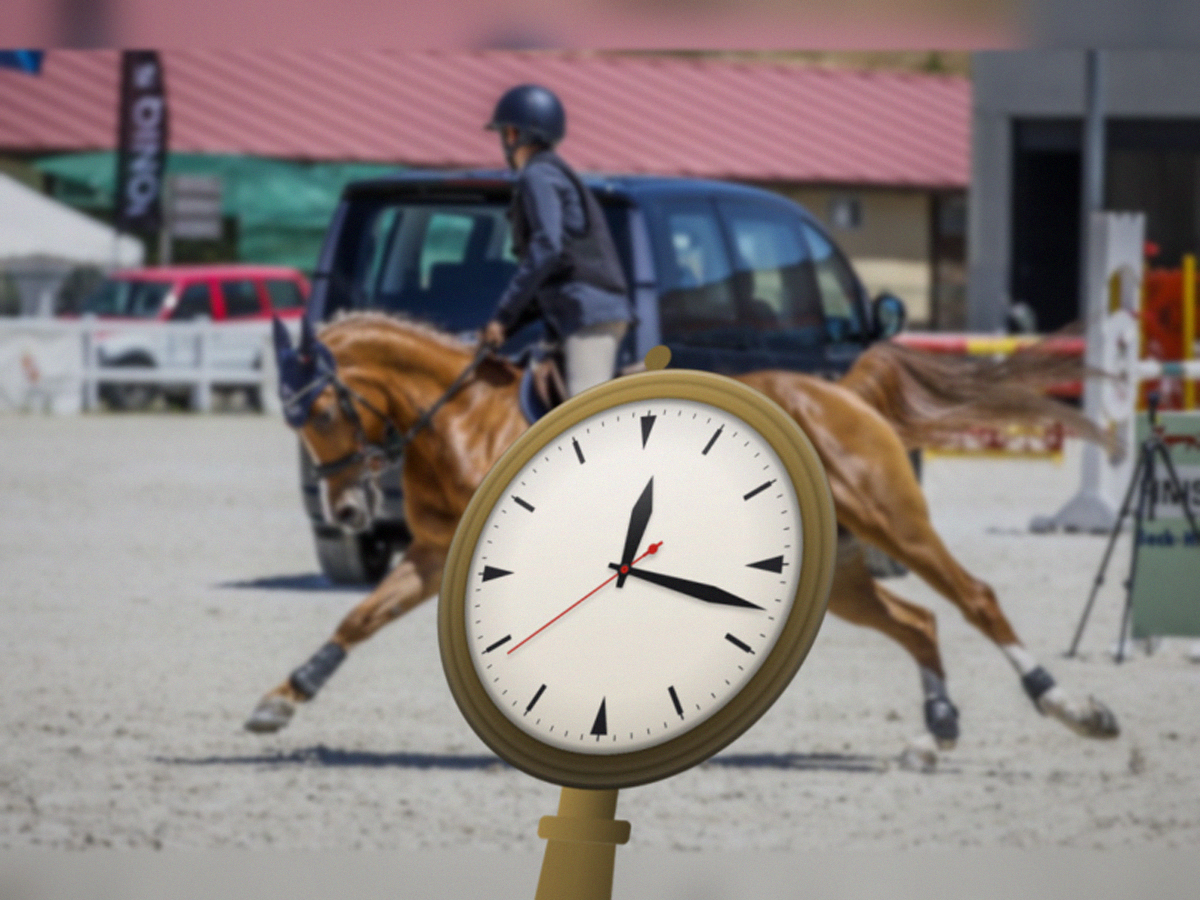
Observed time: 12:17:39
